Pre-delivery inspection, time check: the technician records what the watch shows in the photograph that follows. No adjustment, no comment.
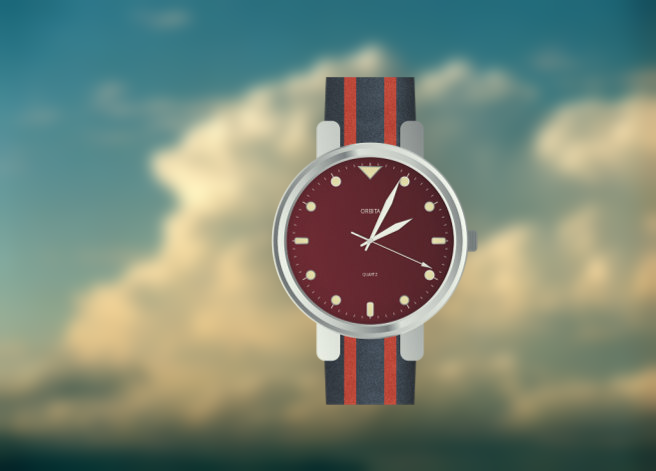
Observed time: 2:04:19
